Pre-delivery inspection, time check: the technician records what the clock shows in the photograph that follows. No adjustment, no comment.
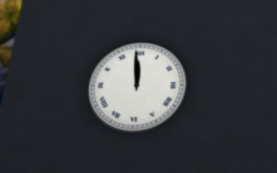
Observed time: 11:59
